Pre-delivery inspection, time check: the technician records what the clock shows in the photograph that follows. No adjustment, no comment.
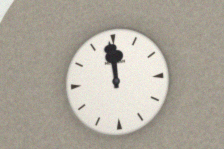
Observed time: 11:59
